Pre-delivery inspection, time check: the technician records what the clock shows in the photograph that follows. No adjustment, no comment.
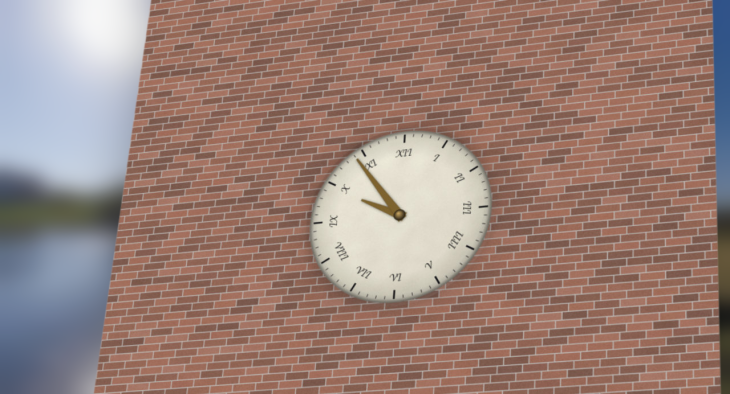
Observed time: 9:54
